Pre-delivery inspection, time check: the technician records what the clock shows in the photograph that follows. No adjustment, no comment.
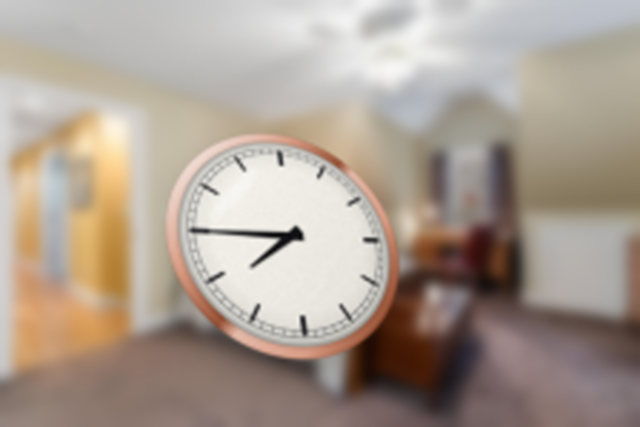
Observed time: 7:45
